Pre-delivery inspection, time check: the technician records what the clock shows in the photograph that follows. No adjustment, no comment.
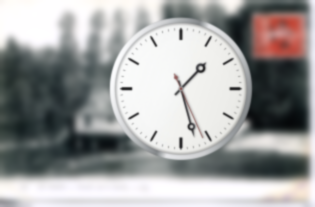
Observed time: 1:27:26
